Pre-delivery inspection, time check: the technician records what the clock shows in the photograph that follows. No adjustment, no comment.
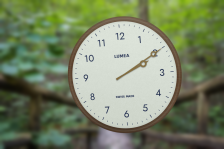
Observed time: 2:10
